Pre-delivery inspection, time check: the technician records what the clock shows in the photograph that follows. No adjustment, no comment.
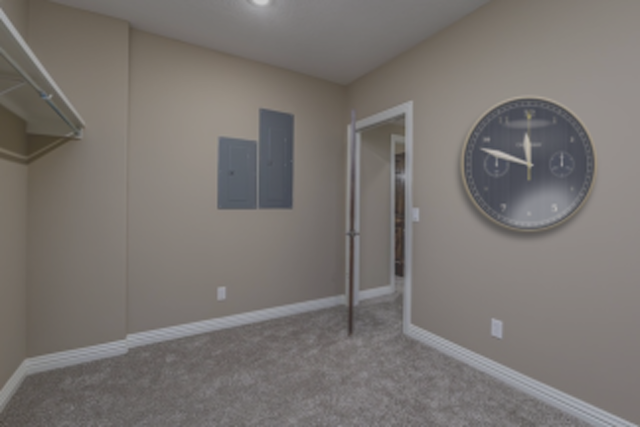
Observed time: 11:48
